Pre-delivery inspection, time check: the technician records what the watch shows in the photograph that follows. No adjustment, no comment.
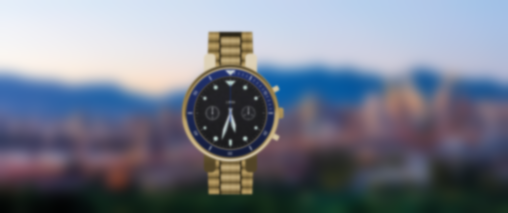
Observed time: 5:33
